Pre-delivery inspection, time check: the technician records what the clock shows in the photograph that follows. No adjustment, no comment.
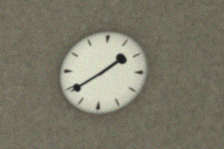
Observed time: 1:39
